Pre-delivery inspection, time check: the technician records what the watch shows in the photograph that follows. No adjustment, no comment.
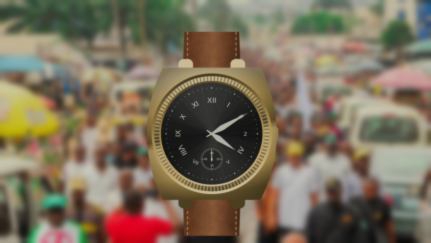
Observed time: 4:10
